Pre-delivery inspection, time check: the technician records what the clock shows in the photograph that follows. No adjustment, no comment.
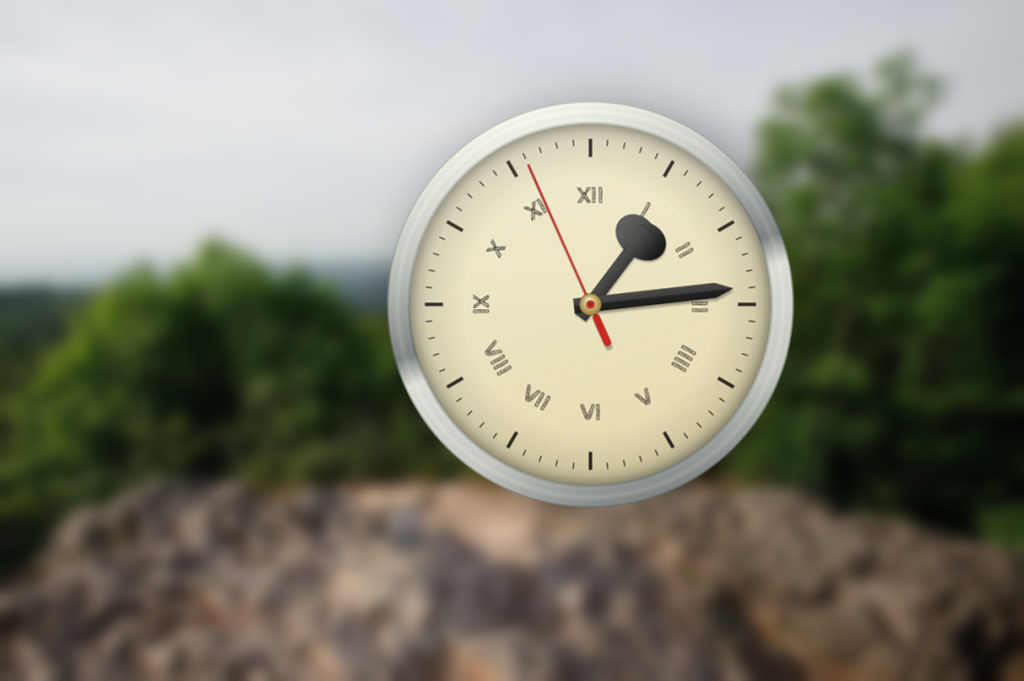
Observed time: 1:13:56
